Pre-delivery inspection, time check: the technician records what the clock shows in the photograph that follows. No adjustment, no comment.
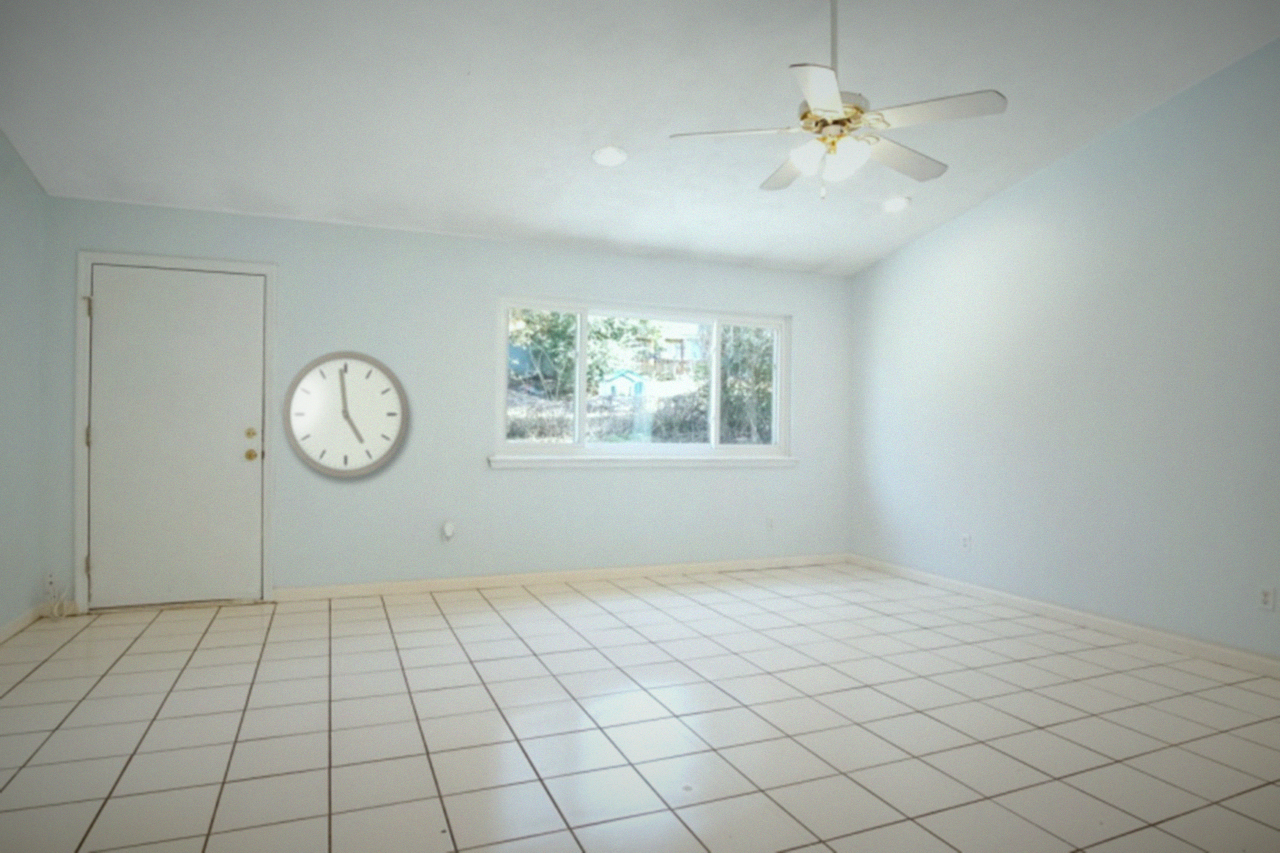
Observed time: 4:59
